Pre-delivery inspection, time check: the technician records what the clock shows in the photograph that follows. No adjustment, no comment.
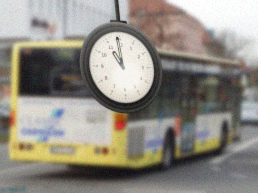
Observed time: 10:59
